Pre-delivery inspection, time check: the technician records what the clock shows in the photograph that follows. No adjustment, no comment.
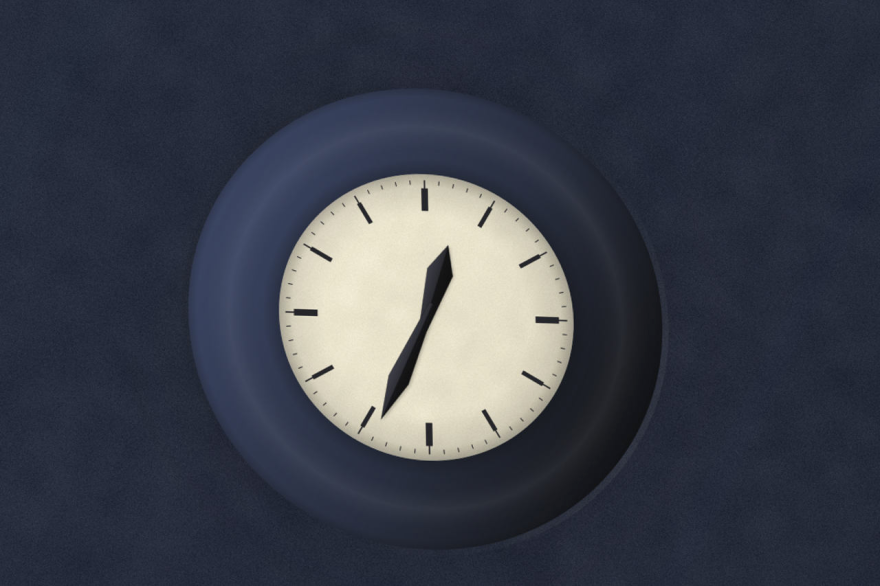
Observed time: 12:34
